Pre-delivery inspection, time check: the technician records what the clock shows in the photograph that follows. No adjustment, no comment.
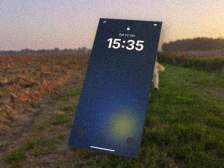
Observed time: 15:35
